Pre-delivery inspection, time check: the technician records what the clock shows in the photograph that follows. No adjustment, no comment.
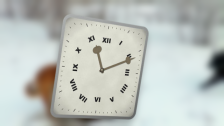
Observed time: 11:11
